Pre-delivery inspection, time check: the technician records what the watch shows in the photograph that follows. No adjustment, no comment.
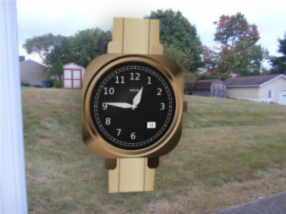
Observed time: 12:46
